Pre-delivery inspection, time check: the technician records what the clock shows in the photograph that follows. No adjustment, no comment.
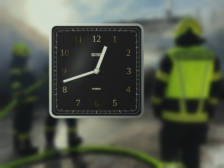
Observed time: 12:42
